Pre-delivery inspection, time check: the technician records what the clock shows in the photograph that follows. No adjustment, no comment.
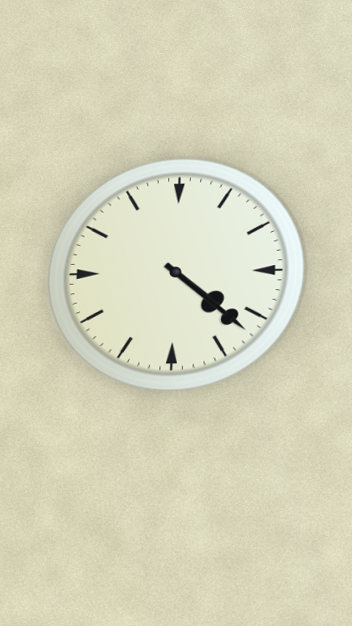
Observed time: 4:22
